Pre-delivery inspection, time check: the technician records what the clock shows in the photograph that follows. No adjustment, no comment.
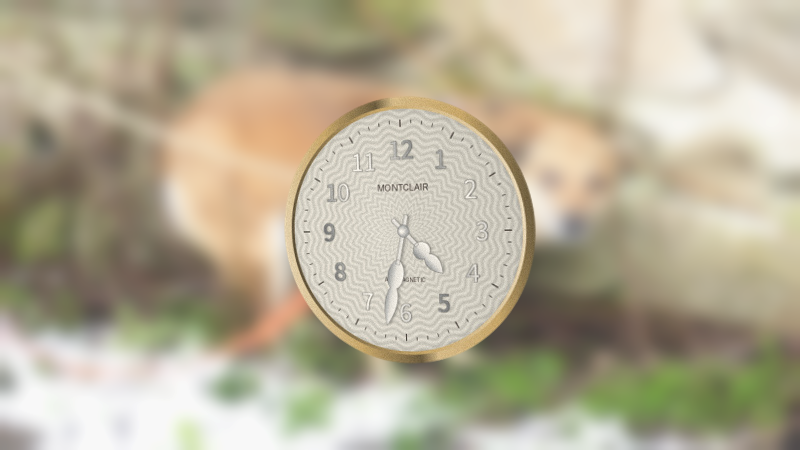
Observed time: 4:32
